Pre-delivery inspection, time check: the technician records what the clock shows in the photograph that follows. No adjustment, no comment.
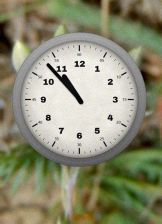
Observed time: 10:53
